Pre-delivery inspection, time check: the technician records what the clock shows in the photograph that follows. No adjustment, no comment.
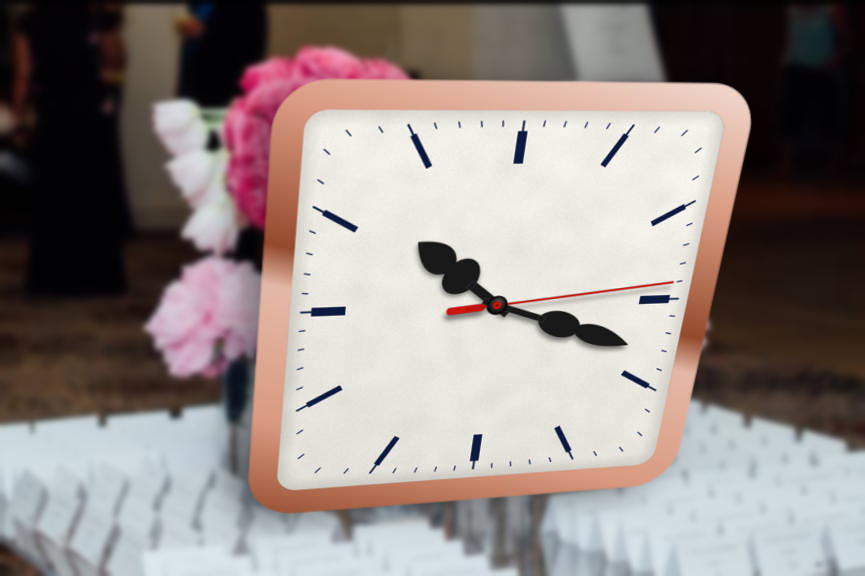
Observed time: 10:18:14
